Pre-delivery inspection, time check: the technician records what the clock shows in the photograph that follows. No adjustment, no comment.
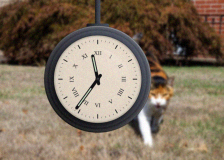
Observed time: 11:36
